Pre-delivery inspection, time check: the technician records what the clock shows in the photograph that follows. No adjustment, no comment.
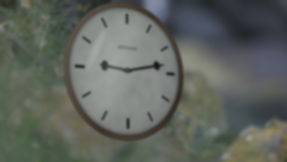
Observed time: 9:13
